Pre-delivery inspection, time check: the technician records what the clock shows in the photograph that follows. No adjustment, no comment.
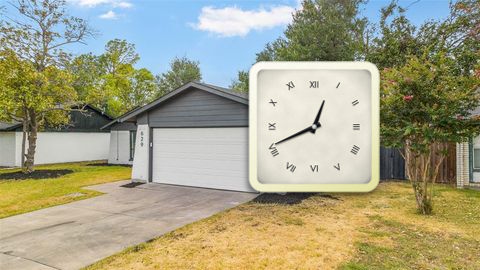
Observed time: 12:41
